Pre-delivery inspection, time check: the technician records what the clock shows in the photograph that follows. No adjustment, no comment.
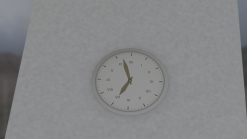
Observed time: 6:57
